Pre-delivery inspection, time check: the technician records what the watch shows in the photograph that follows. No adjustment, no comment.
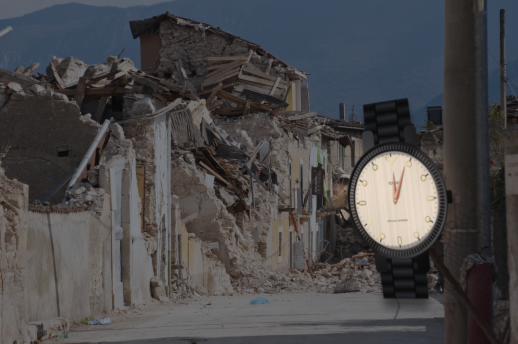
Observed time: 12:04
